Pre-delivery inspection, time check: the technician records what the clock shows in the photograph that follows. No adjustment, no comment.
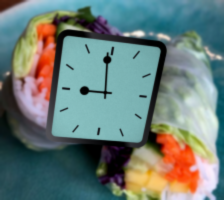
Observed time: 8:59
